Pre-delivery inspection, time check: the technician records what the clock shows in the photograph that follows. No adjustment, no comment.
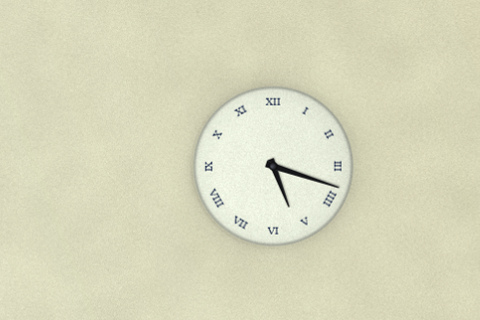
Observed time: 5:18
